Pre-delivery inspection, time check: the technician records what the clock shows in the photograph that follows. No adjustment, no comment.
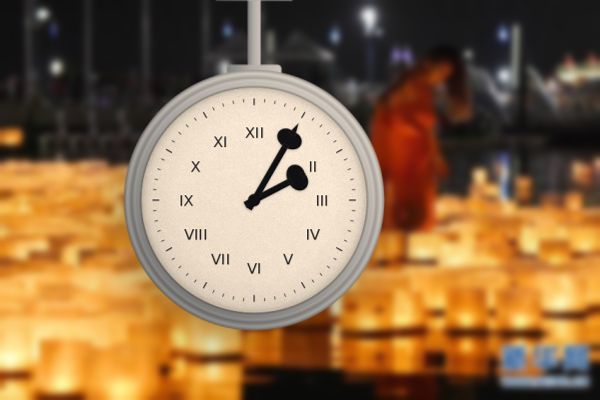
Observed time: 2:05
